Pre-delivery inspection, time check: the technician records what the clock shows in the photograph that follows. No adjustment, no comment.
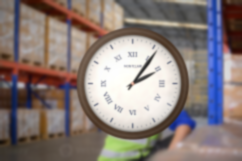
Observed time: 2:06
